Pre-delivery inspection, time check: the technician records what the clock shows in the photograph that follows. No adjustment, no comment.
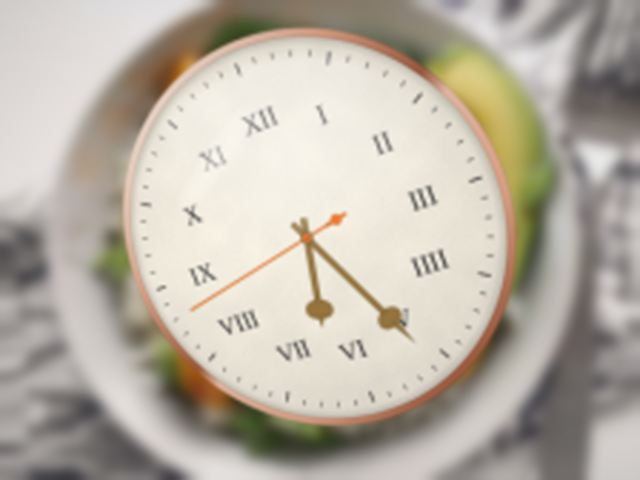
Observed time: 6:25:43
